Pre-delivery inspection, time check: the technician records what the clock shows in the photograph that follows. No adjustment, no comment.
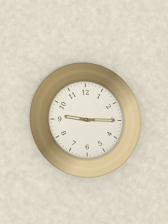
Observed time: 9:15
